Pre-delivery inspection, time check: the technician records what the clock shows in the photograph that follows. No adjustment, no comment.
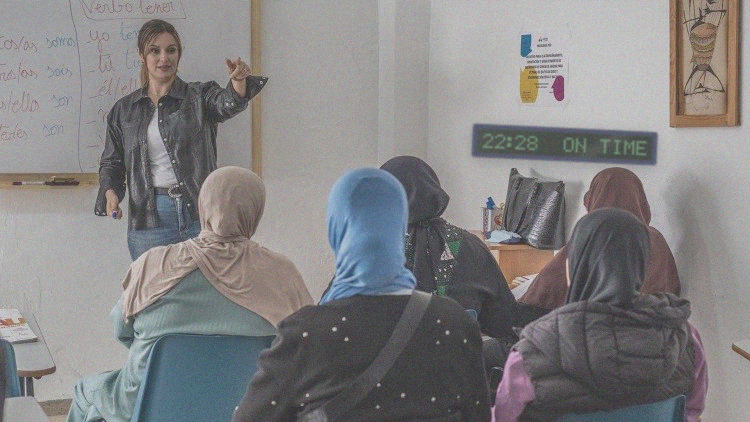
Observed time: 22:28
